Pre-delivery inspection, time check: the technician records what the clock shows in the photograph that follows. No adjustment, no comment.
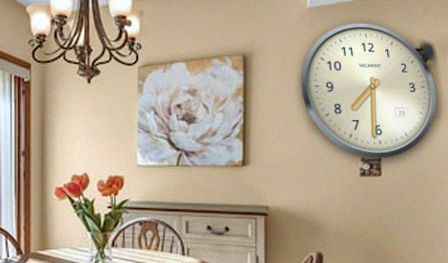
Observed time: 7:31
